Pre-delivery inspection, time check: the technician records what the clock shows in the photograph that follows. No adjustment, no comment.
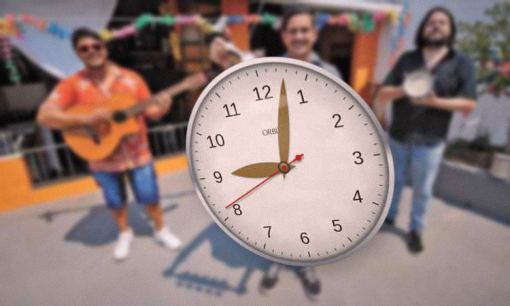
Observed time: 9:02:41
